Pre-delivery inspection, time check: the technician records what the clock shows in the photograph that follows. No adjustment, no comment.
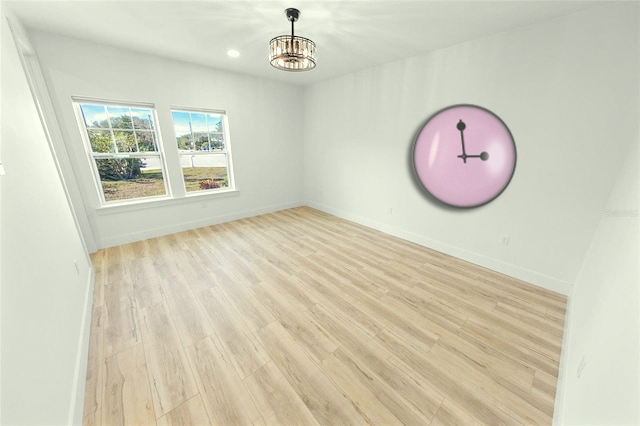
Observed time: 2:59
